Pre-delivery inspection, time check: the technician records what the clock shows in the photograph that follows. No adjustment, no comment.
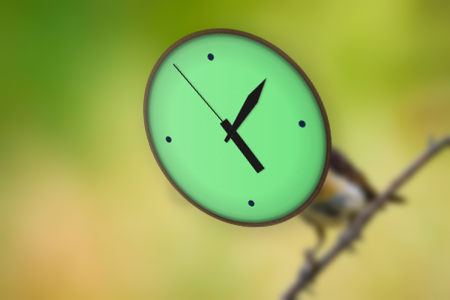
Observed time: 5:07:55
